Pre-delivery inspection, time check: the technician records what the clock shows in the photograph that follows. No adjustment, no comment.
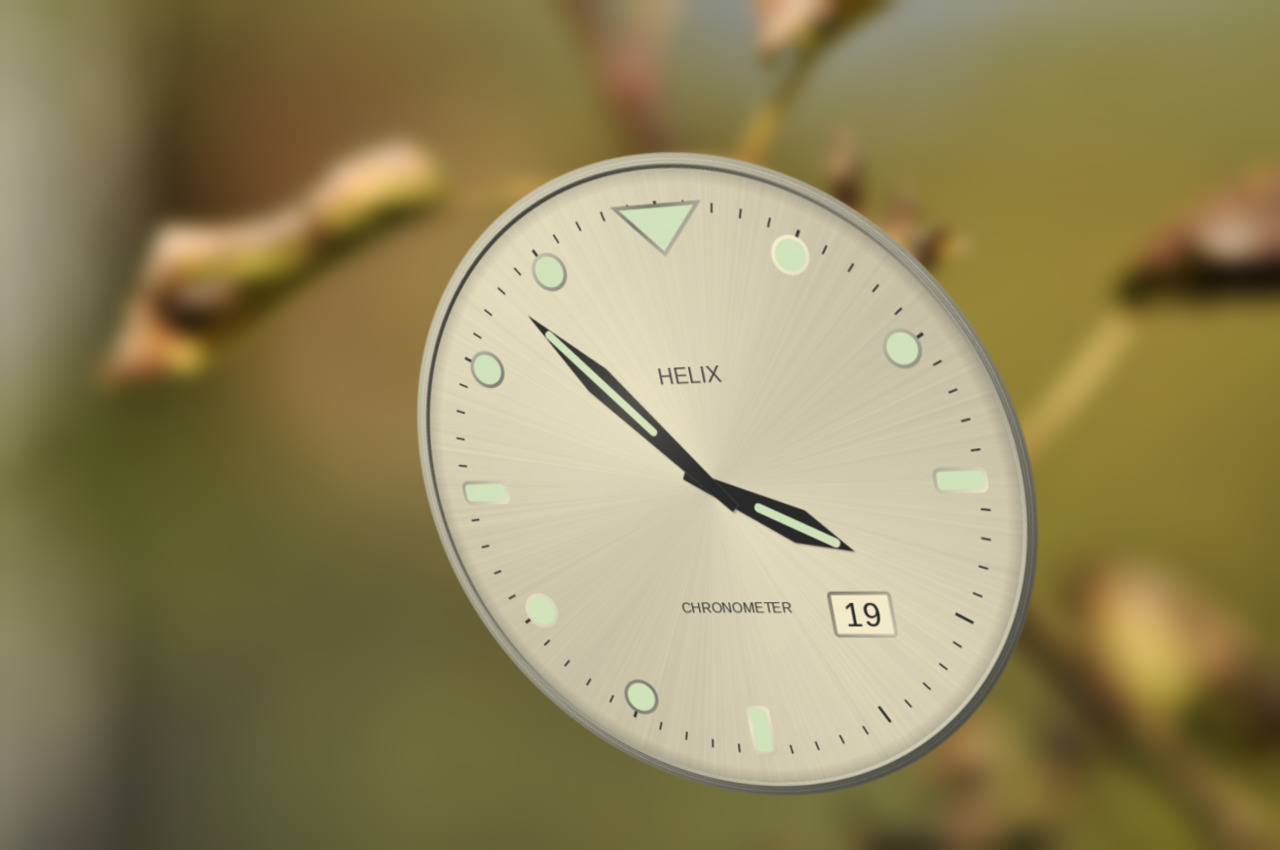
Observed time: 3:53
